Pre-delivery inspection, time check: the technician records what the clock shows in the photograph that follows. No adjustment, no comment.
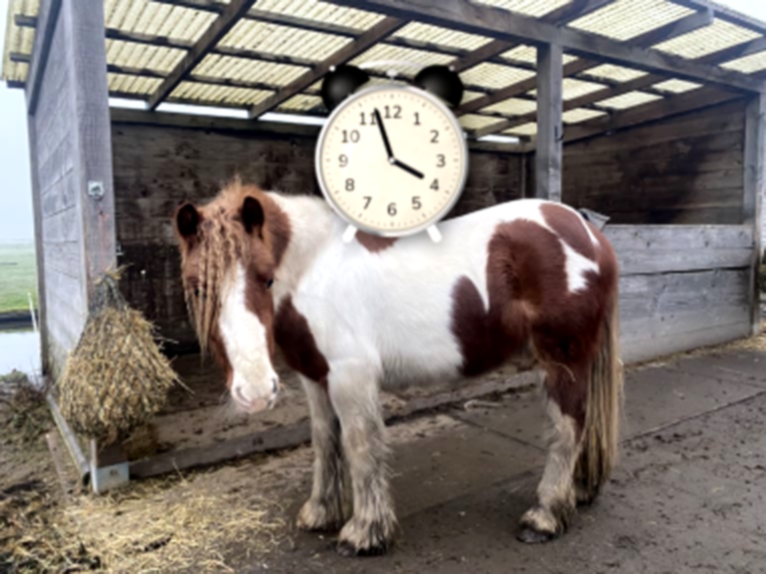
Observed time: 3:57
